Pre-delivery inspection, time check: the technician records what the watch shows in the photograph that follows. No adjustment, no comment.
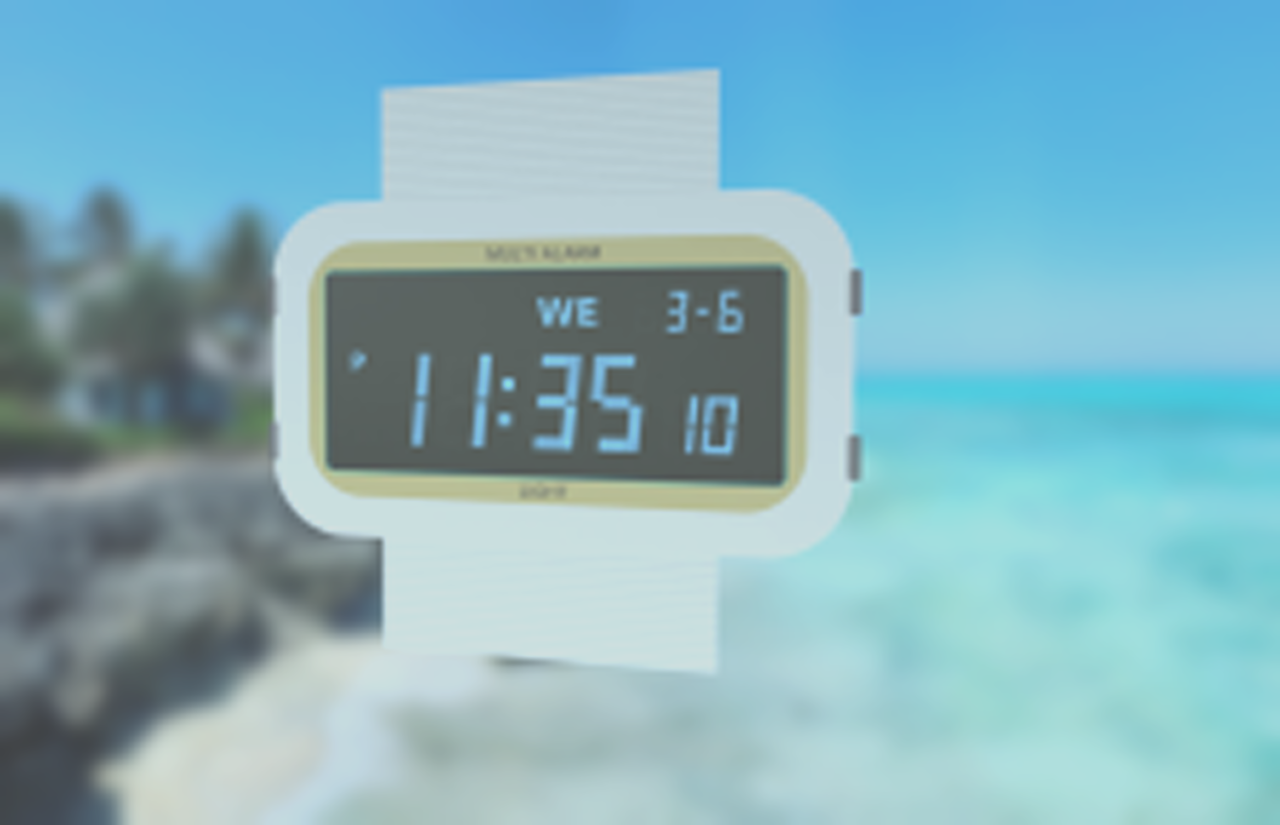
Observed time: 11:35:10
